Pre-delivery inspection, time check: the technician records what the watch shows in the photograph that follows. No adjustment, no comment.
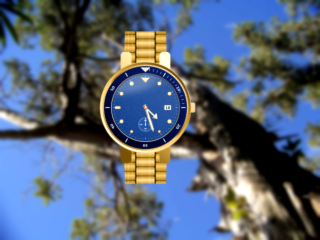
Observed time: 4:27
